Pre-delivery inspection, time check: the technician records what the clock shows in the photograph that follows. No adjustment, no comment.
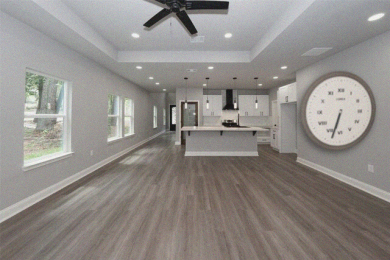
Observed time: 6:33
